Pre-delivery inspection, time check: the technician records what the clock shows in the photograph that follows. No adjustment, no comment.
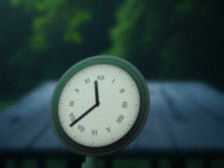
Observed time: 11:38
